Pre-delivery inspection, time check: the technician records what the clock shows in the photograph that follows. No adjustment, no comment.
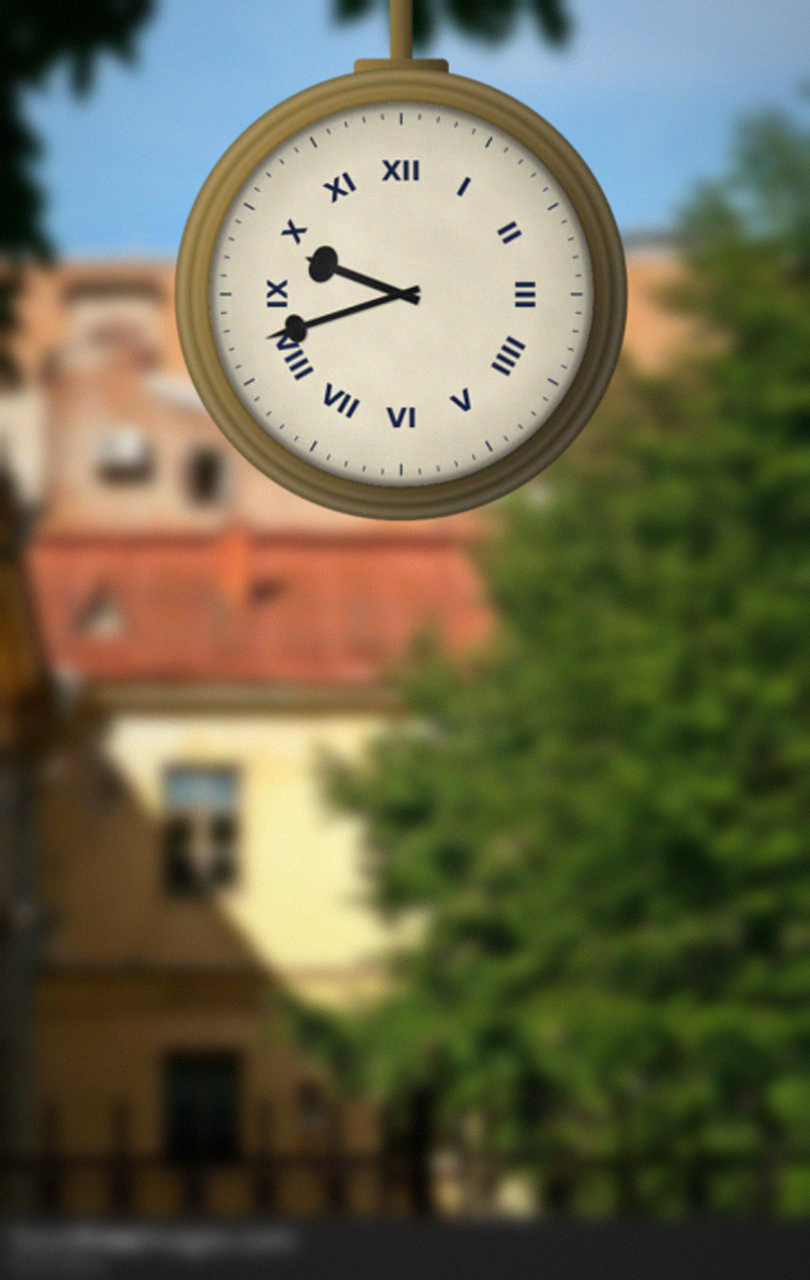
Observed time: 9:42
